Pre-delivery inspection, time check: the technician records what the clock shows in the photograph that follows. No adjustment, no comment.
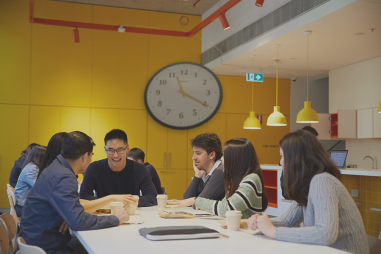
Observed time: 11:20
